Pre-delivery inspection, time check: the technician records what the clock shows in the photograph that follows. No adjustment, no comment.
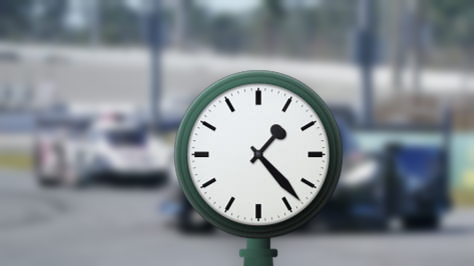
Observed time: 1:23
